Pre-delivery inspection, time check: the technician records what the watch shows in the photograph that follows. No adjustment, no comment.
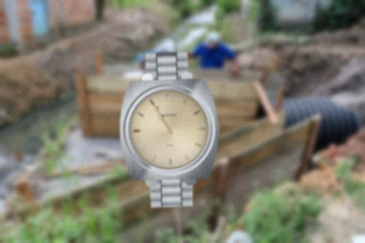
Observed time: 10:55
